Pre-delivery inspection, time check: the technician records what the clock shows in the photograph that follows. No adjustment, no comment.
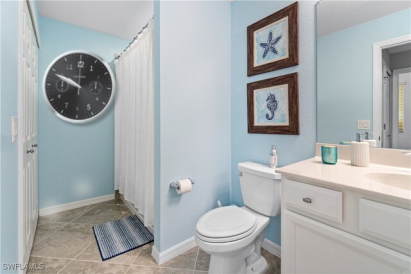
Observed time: 9:49
